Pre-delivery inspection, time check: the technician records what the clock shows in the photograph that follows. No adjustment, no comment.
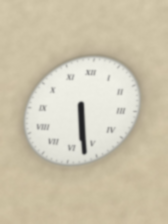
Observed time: 5:27
